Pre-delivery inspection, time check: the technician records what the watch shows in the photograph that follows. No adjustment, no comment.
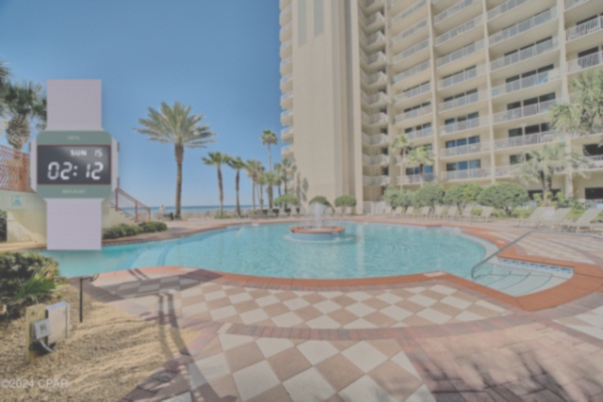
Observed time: 2:12
